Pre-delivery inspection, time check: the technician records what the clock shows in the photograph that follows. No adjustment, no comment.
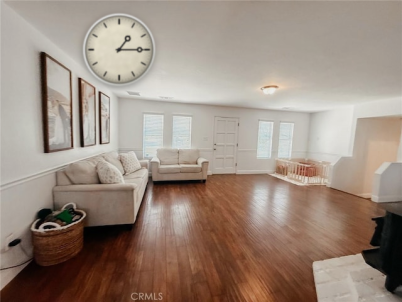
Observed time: 1:15
